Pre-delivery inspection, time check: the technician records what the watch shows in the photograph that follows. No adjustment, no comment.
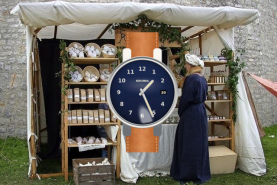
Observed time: 1:26
